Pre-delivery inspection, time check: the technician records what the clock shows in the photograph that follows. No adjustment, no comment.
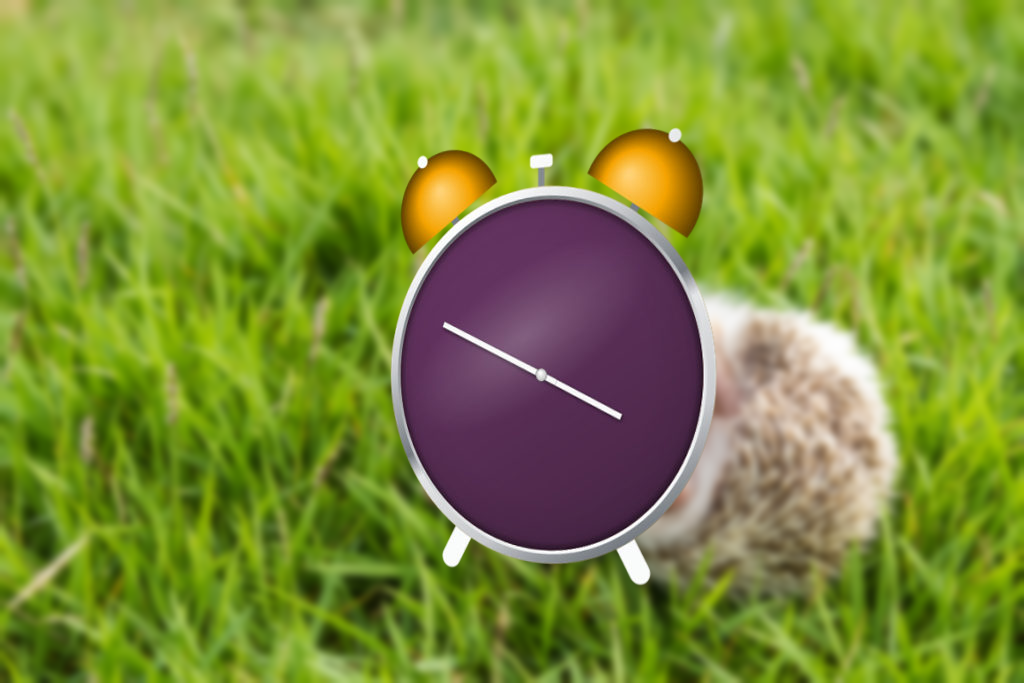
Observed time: 3:49
